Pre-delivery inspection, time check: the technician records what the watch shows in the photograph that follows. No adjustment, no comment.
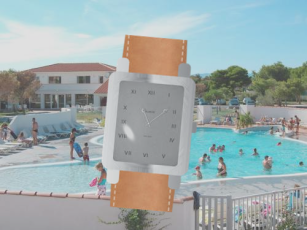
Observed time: 11:08
